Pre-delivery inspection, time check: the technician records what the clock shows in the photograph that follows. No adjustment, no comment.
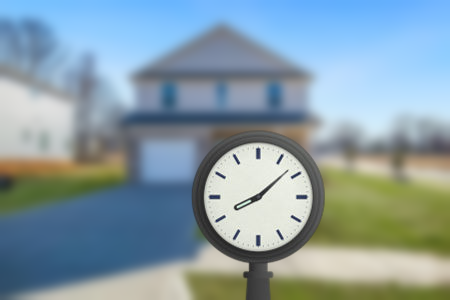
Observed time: 8:08
